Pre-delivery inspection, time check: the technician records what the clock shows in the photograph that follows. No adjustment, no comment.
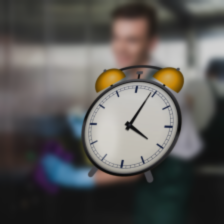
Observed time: 4:04
